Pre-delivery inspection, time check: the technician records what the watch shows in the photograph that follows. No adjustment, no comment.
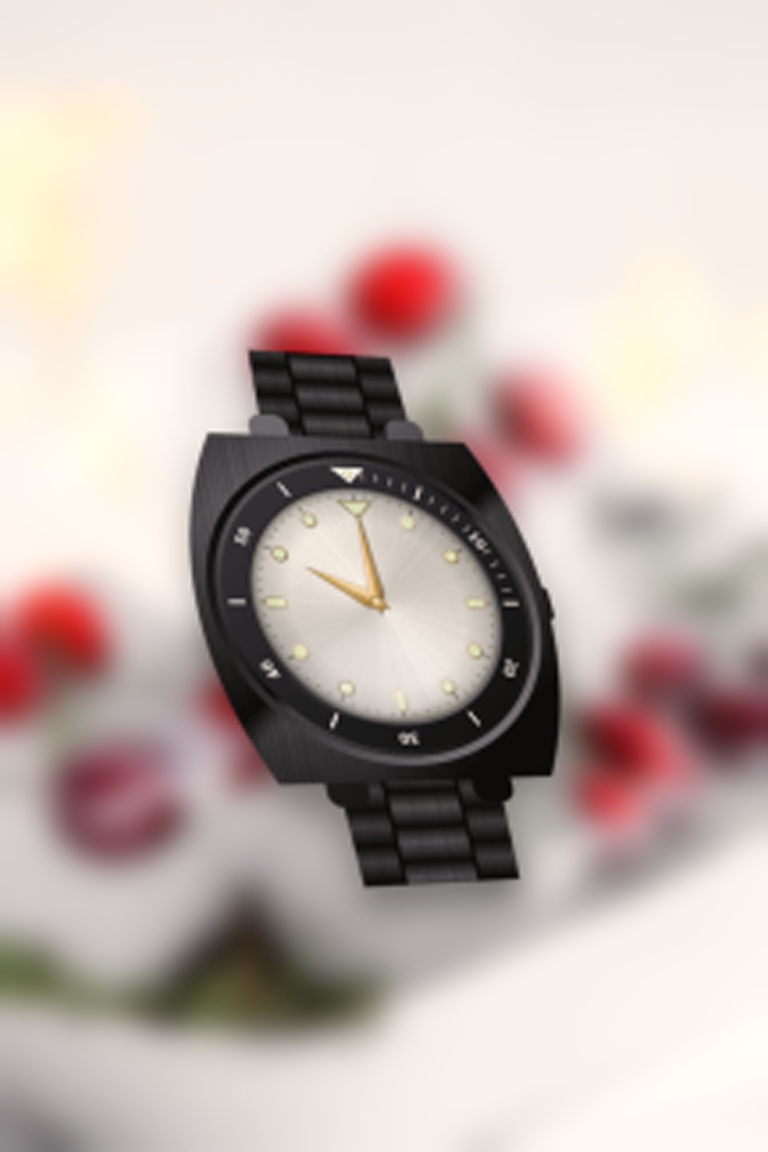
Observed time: 10:00
